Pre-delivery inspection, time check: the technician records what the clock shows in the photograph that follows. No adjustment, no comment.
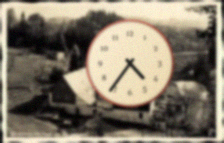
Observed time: 4:36
